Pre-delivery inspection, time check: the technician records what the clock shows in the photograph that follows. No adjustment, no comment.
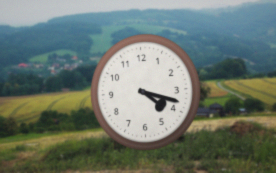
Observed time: 4:18
